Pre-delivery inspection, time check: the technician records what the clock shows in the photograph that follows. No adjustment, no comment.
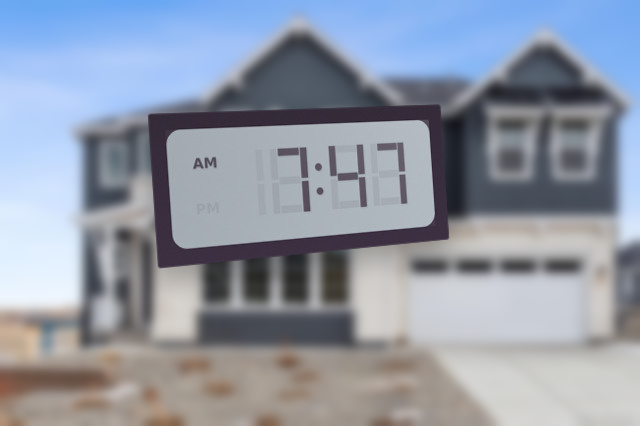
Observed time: 7:47
